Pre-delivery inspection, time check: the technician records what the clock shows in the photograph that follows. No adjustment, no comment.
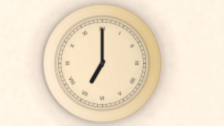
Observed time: 7:00
